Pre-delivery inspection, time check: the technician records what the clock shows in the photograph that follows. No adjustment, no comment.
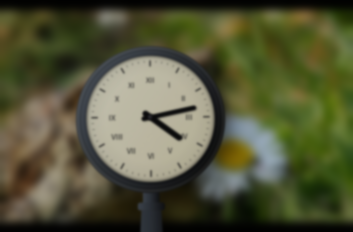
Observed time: 4:13
